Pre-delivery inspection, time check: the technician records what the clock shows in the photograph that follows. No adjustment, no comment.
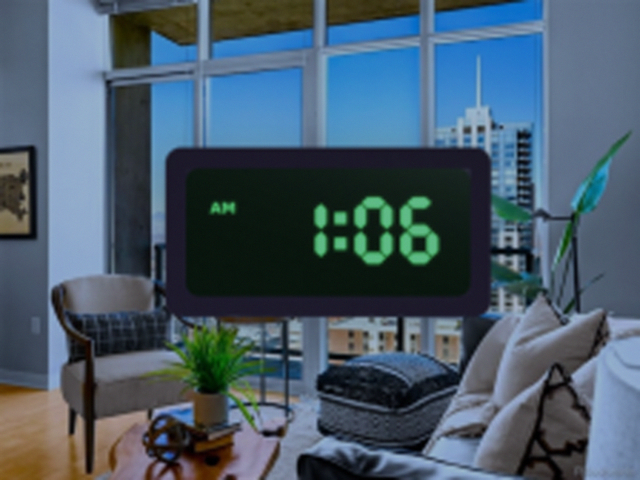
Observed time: 1:06
